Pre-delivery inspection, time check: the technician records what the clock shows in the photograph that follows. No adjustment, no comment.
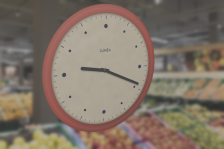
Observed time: 9:19
